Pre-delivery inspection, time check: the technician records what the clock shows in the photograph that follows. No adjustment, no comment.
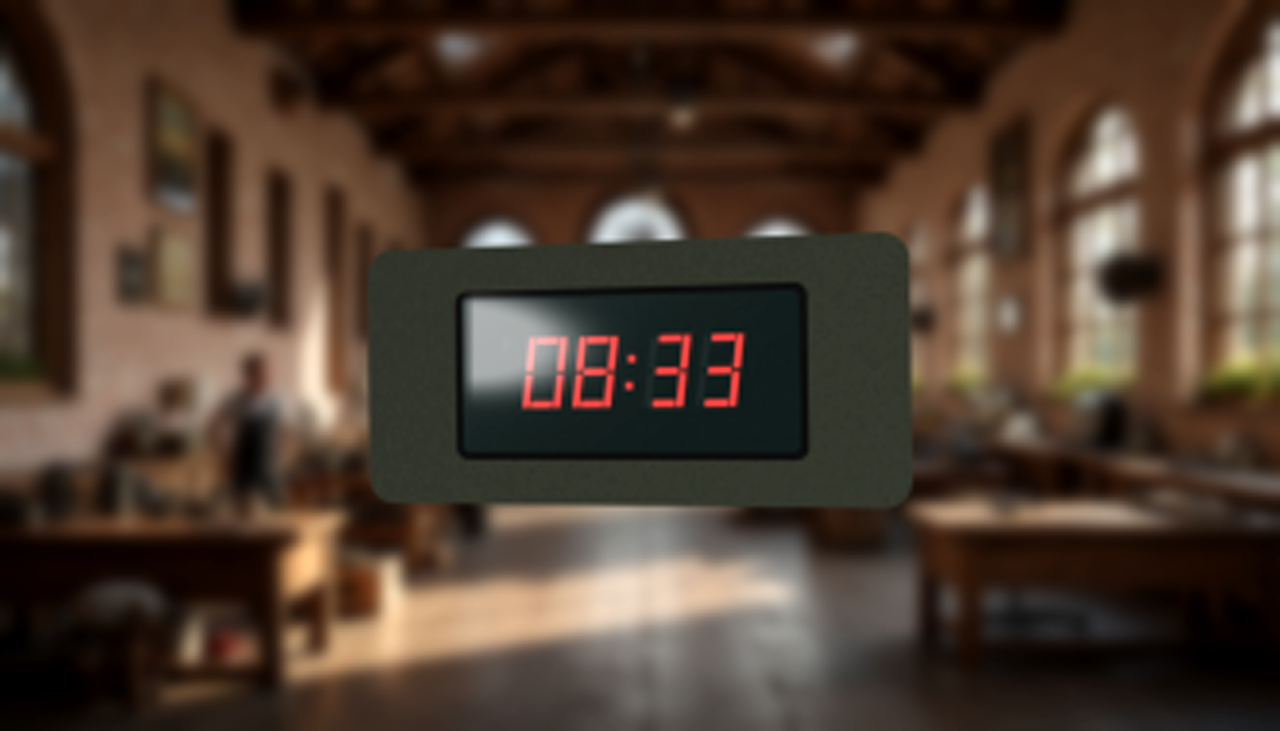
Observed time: 8:33
